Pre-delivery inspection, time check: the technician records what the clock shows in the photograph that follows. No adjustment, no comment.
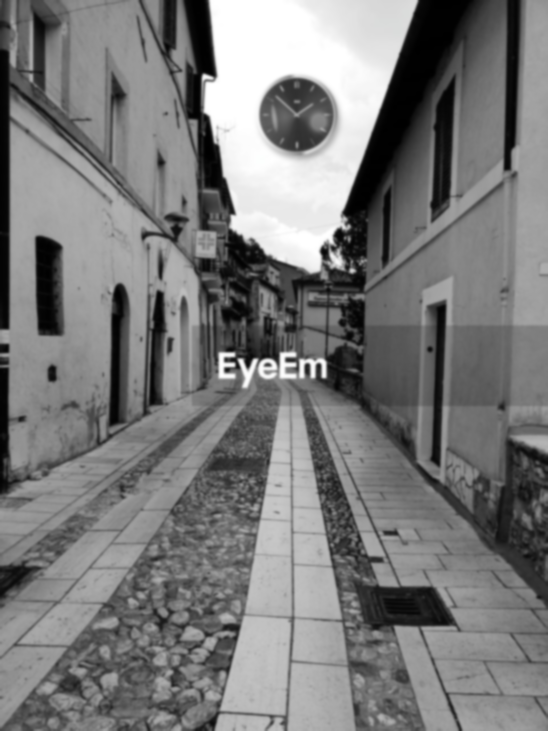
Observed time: 1:52
